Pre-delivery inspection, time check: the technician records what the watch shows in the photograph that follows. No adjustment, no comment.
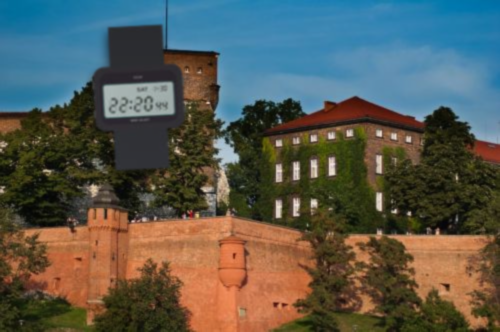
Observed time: 22:20
